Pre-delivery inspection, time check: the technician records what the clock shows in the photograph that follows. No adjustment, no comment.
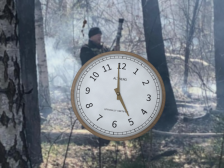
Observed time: 4:59
